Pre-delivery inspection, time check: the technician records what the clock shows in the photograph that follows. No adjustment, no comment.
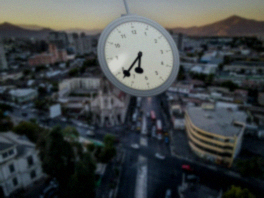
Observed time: 6:38
